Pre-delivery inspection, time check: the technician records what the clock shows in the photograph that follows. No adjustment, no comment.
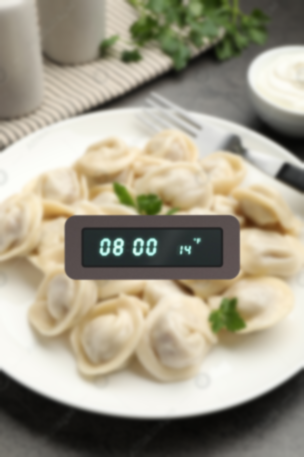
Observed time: 8:00
